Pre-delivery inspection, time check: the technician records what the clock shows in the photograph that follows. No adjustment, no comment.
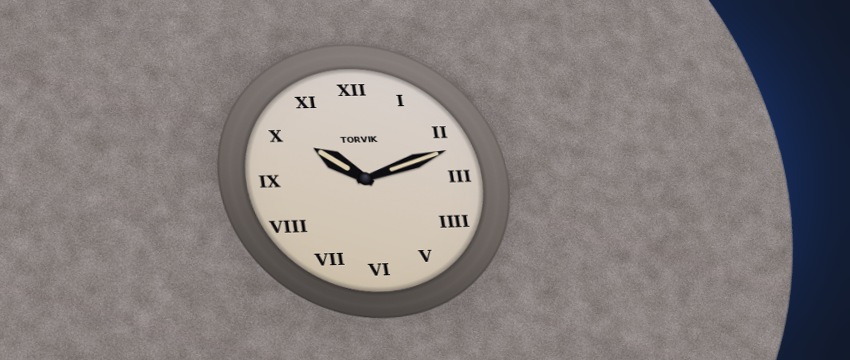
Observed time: 10:12
